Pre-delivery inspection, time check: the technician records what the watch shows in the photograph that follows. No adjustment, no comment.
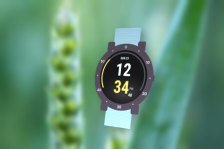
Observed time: 12:34
